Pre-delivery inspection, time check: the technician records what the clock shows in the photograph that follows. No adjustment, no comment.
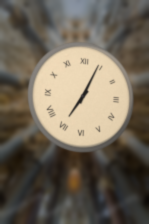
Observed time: 7:04
